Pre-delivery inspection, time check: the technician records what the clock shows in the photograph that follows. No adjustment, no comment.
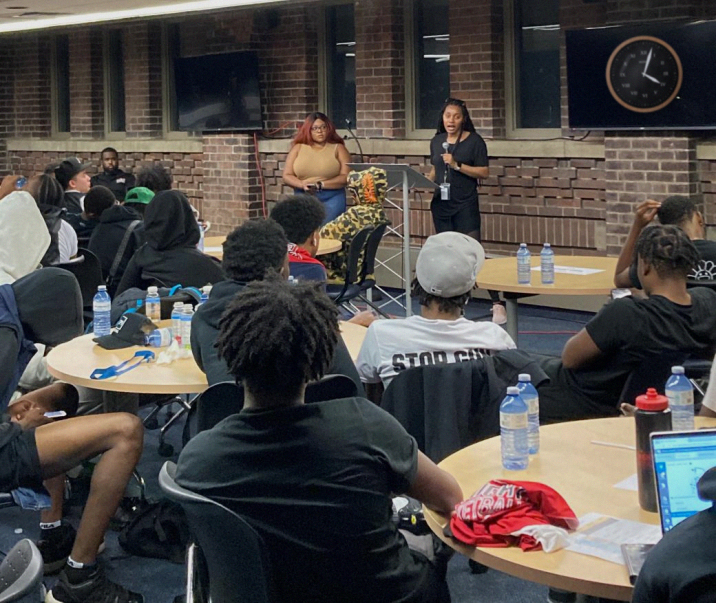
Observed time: 4:03
